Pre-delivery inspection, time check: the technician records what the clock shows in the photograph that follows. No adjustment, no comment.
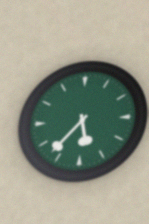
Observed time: 5:37
